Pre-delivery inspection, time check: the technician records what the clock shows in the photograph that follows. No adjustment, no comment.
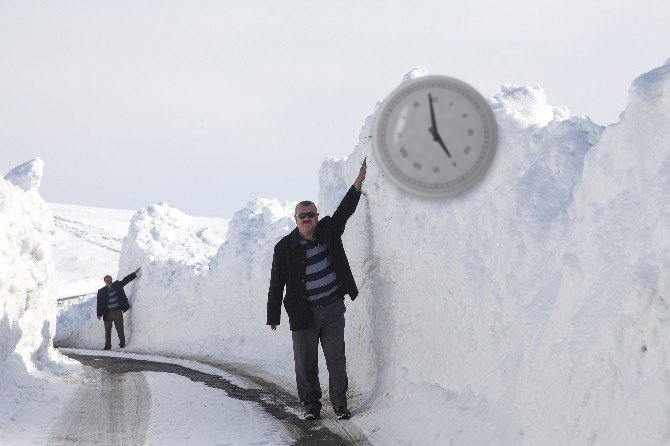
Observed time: 4:59
